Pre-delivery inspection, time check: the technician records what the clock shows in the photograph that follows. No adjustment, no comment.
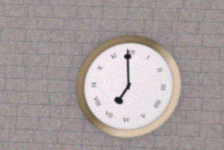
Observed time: 6:59
